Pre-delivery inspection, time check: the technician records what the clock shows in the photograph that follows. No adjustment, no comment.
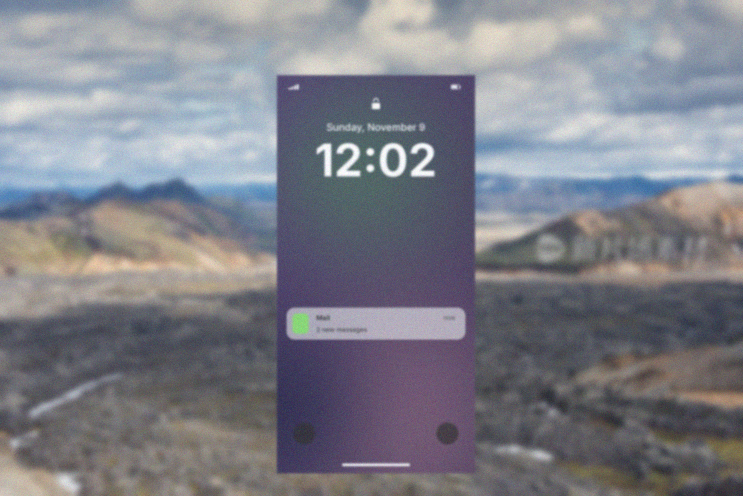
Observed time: 12:02
